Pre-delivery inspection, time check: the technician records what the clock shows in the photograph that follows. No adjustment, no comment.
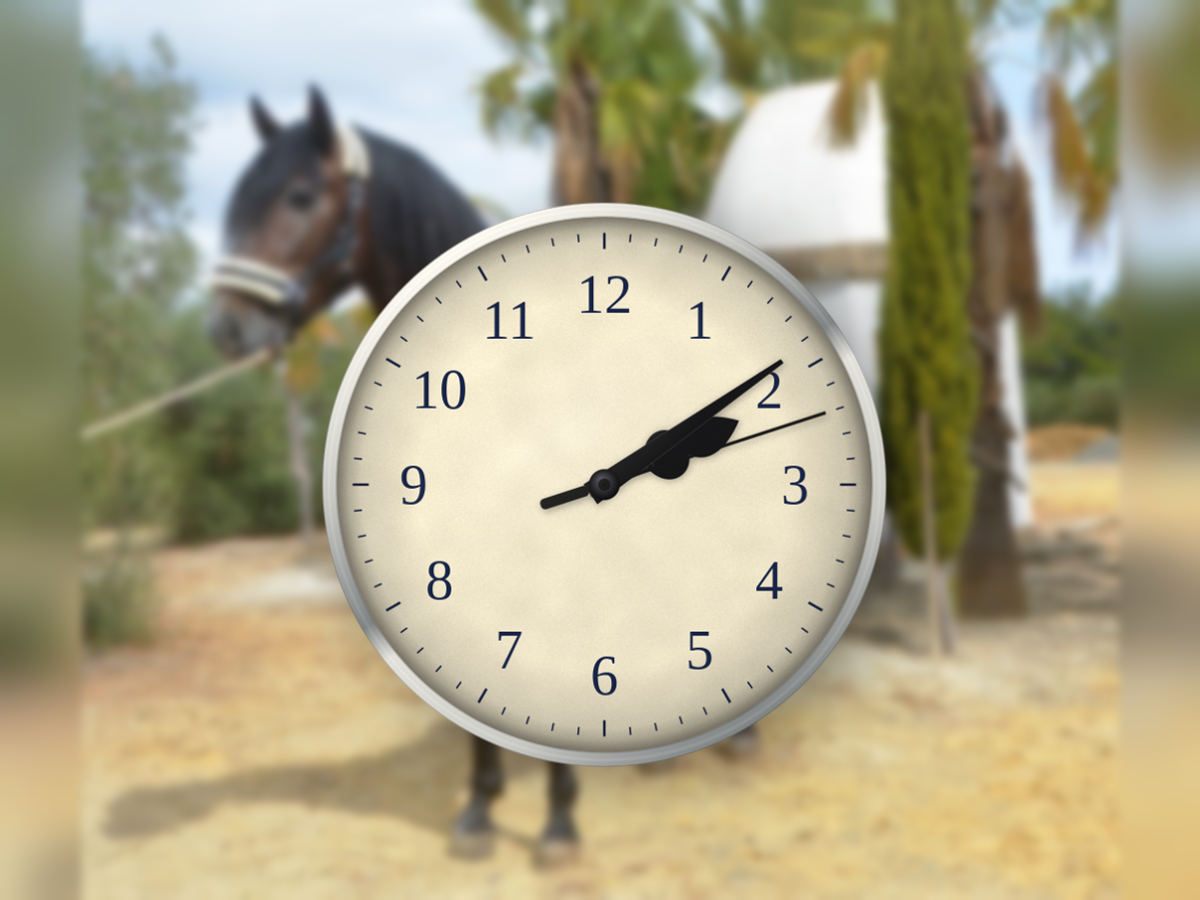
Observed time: 2:09:12
